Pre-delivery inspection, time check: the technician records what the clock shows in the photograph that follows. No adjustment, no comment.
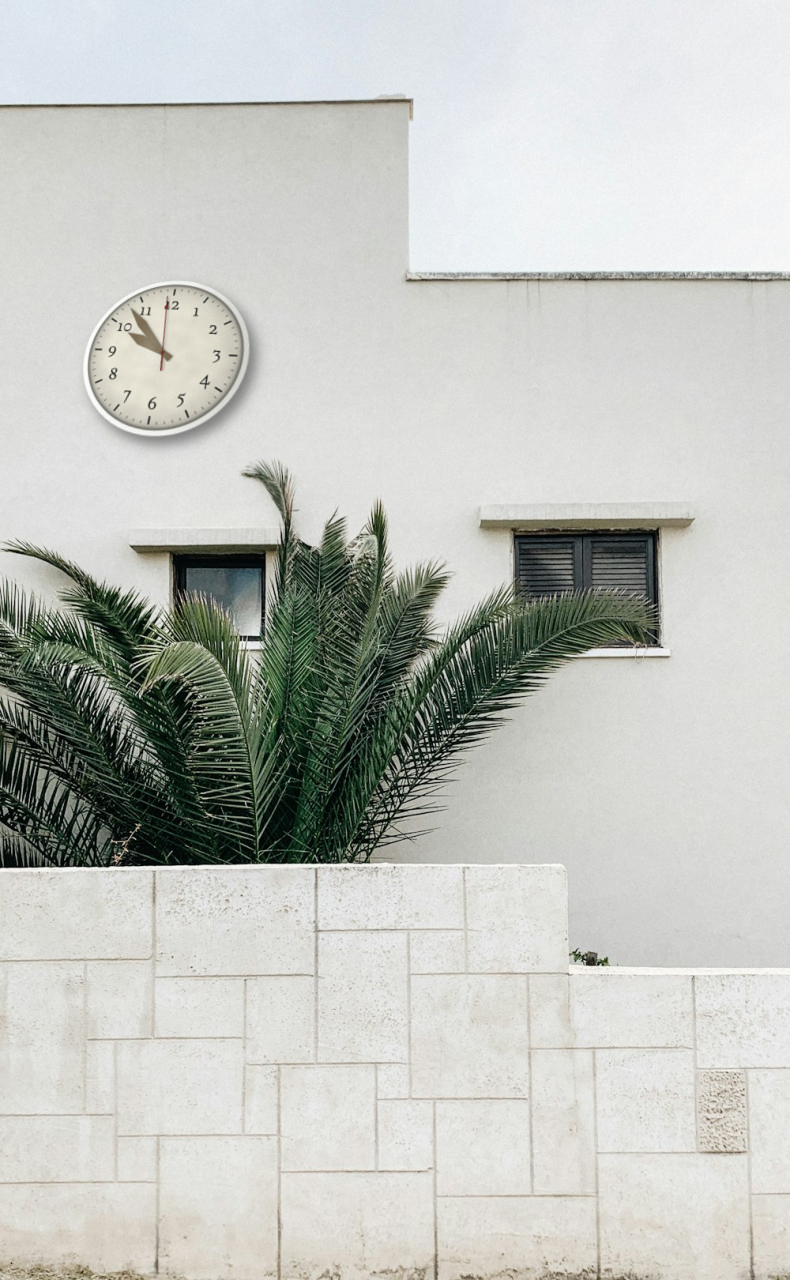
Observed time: 9:52:59
